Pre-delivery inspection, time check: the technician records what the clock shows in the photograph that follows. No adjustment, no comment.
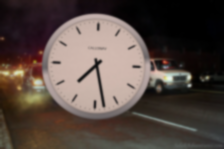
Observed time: 7:28
